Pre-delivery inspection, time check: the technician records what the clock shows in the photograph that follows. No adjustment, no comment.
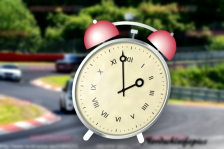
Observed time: 1:58
